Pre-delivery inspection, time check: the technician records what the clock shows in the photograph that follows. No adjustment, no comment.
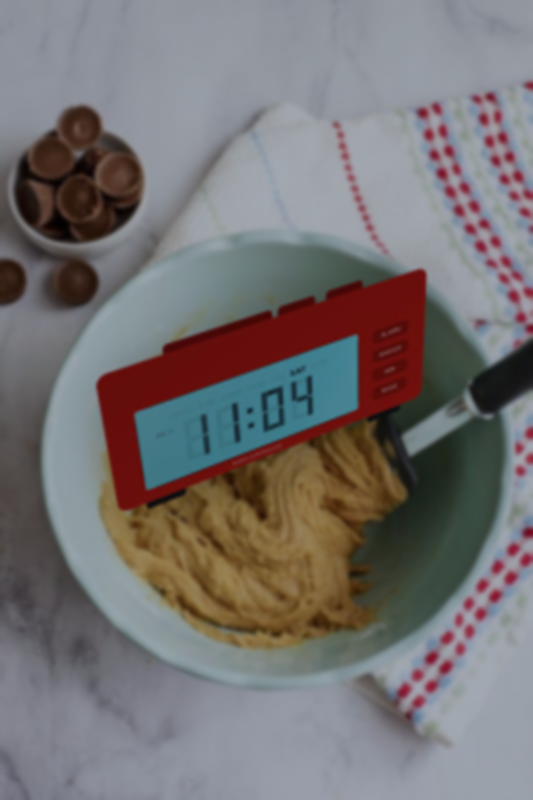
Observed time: 11:04
